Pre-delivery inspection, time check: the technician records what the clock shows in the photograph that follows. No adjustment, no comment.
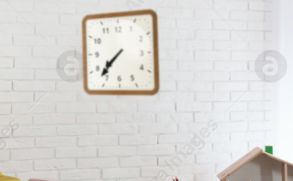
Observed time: 7:37
